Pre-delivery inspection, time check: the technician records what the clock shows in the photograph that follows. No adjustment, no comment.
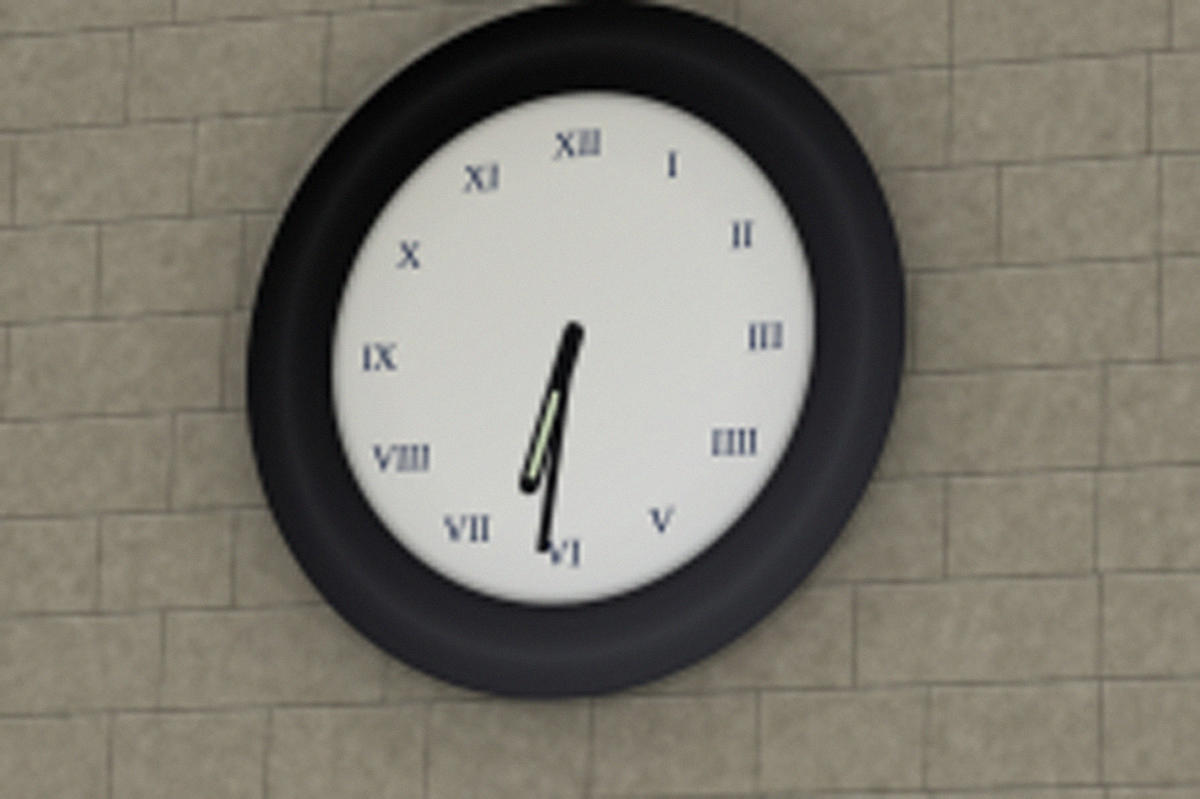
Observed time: 6:31
